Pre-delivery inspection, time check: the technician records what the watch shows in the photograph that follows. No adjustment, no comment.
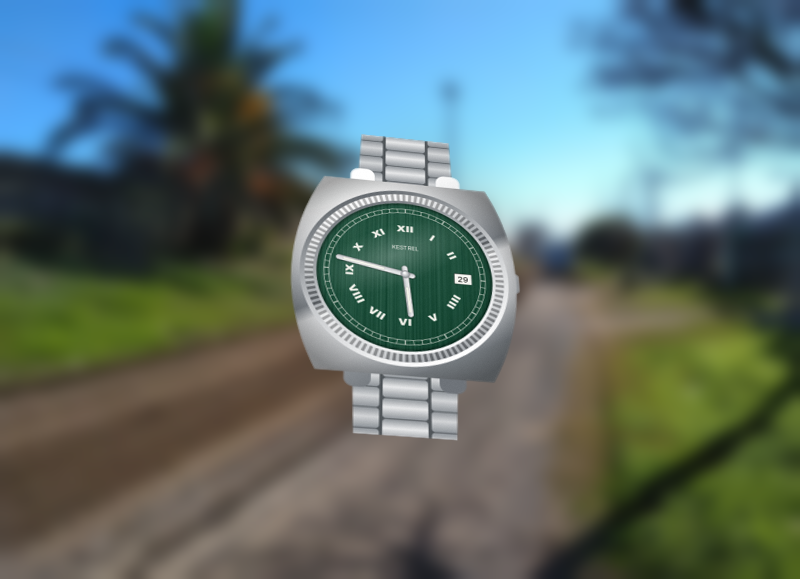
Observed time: 5:47
